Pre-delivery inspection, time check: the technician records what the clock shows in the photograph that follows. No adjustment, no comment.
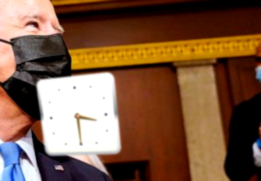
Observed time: 3:30
